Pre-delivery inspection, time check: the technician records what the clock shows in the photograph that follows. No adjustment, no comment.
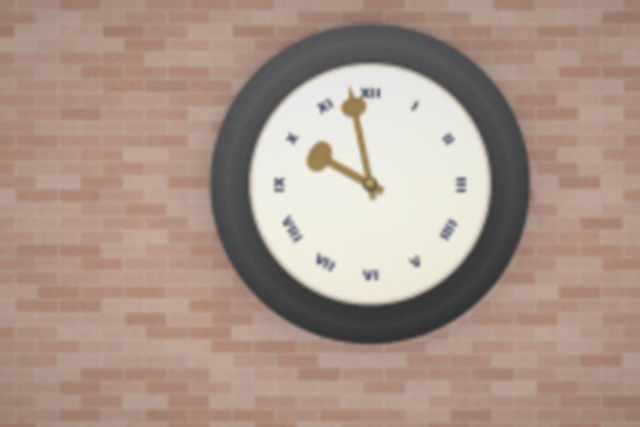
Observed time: 9:58
